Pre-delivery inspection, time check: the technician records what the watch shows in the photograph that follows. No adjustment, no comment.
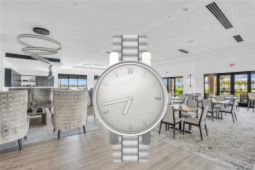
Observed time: 6:43
